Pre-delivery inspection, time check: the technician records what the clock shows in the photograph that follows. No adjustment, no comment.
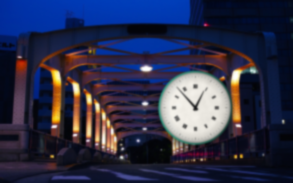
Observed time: 12:53
